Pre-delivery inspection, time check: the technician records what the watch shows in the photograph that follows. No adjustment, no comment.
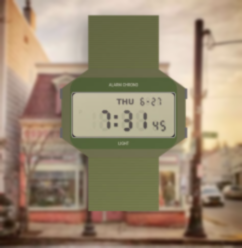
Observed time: 7:31:45
